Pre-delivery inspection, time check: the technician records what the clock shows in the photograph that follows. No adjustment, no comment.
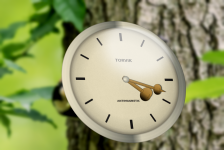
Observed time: 4:18
